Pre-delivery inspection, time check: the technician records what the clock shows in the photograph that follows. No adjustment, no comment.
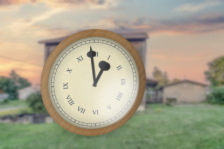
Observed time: 12:59
